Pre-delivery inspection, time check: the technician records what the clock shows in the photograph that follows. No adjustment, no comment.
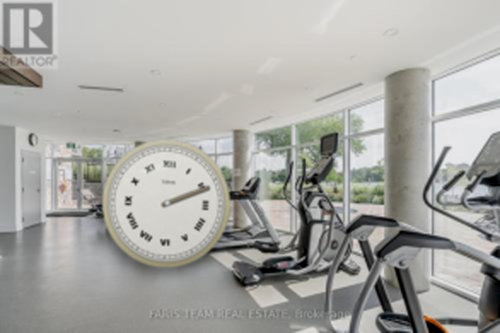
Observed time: 2:11
